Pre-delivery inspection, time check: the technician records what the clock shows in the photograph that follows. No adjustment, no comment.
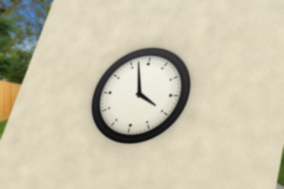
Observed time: 3:57
